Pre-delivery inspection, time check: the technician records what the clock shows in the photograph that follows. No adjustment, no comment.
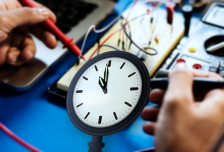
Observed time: 10:59
